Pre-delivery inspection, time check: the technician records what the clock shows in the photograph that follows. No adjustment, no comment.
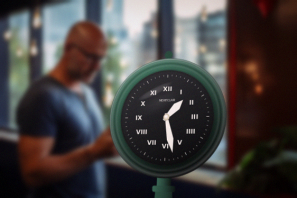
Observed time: 1:28
